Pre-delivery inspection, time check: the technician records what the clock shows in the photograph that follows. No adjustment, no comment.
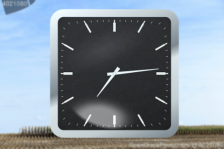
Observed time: 7:14
